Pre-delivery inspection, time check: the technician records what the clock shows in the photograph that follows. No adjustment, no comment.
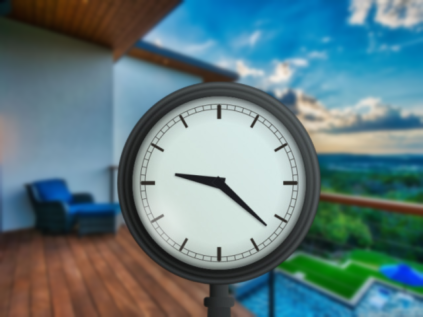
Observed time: 9:22
